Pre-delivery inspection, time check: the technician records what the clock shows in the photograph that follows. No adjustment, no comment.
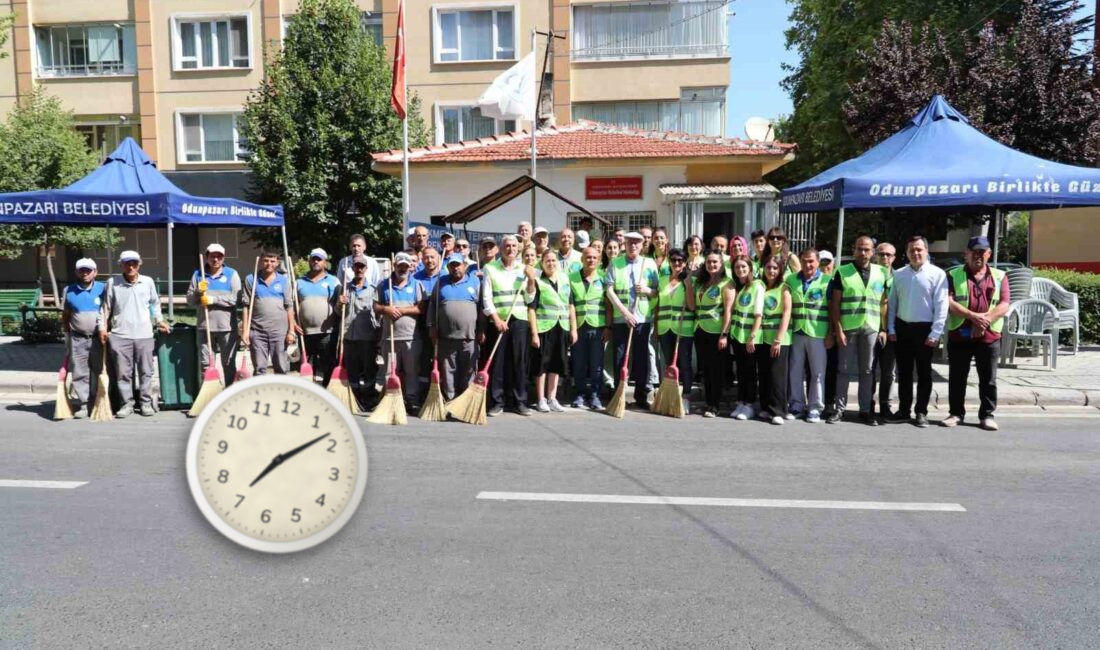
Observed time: 7:08
